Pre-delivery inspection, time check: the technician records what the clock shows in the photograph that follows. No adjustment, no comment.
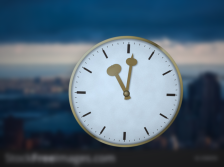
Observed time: 11:01
